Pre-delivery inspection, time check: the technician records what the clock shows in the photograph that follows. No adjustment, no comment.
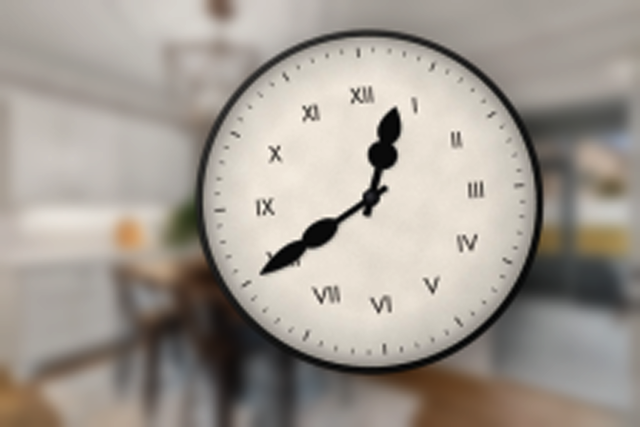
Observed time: 12:40
